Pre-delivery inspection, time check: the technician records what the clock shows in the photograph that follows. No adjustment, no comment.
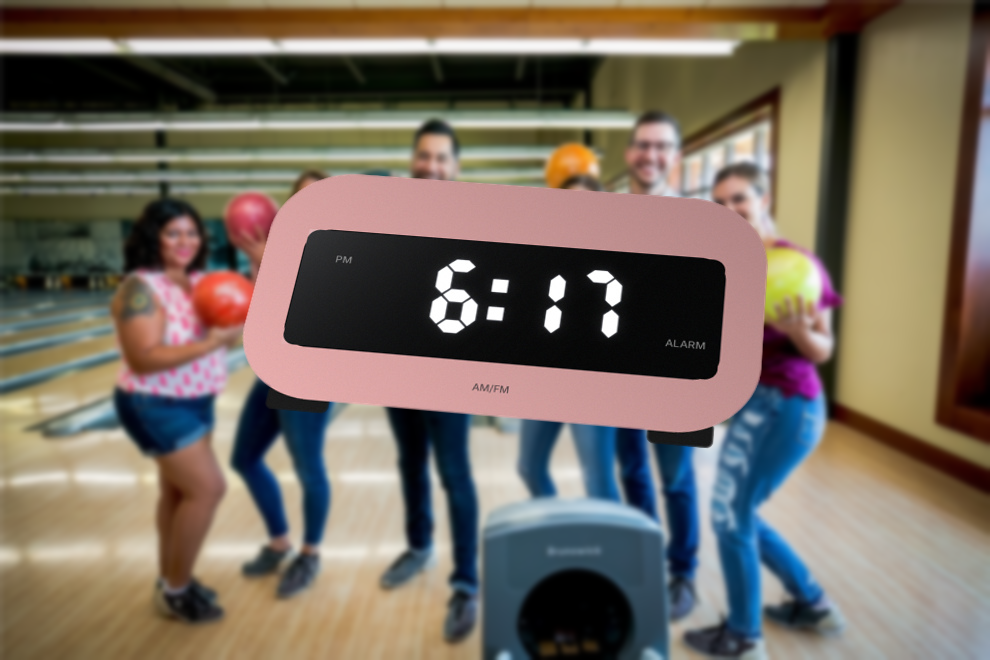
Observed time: 6:17
